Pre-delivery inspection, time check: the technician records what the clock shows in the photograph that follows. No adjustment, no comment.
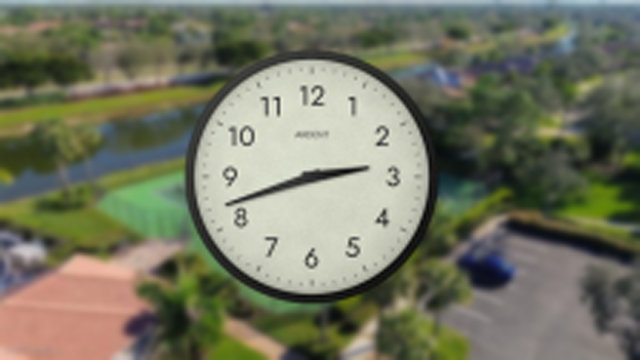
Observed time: 2:42
